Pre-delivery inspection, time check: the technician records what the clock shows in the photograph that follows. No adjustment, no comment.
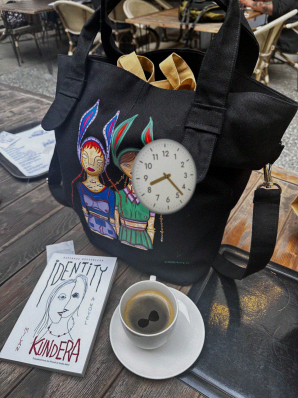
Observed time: 8:23
